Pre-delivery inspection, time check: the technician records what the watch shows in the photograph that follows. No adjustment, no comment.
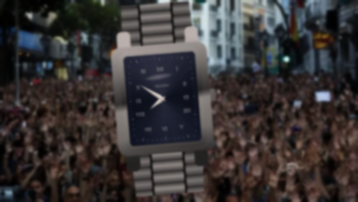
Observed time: 7:51
